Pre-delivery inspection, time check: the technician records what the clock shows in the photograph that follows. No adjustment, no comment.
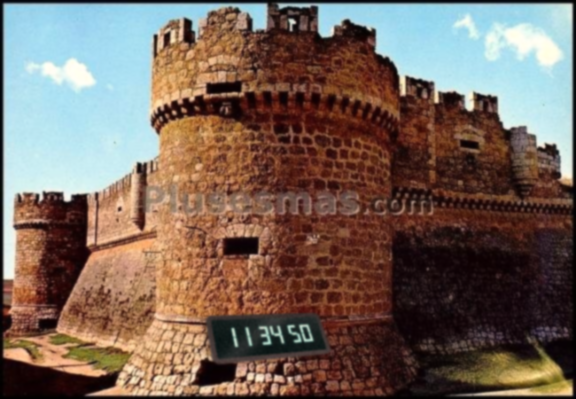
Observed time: 11:34:50
